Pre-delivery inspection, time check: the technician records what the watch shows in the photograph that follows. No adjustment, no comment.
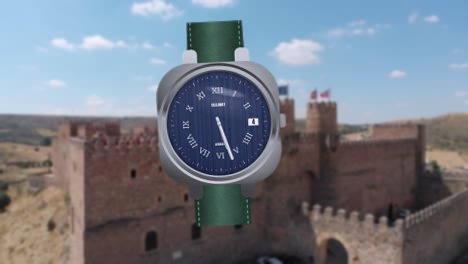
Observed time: 5:27
